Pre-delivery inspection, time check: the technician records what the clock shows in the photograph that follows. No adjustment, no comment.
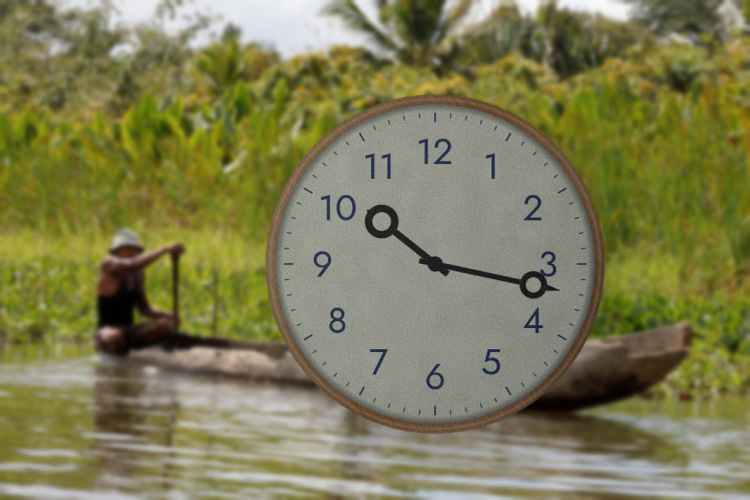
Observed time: 10:17
